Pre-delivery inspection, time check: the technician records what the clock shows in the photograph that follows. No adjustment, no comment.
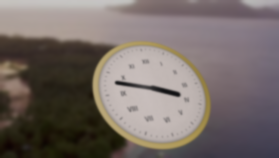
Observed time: 3:48
